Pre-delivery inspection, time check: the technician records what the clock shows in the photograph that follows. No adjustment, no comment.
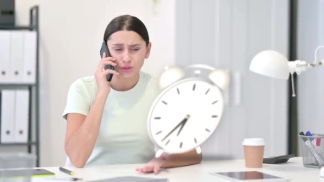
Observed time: 6:37
